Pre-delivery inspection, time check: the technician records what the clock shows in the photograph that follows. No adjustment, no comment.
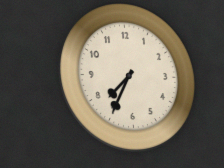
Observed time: 7:35
